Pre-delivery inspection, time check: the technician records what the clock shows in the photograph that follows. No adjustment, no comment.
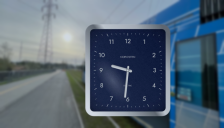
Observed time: 9:31
